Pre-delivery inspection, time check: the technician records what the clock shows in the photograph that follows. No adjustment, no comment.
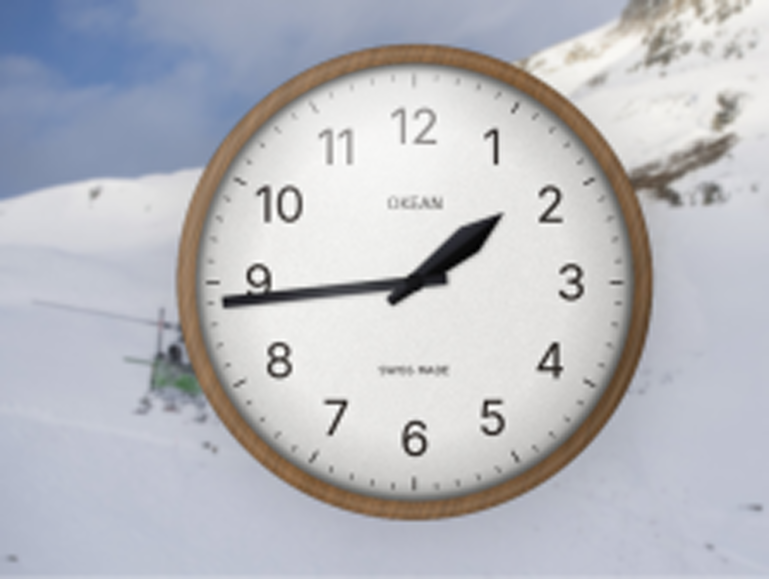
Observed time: 1:44
